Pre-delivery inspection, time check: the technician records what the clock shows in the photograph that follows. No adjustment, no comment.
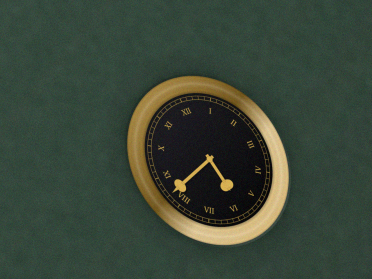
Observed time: 5:42
